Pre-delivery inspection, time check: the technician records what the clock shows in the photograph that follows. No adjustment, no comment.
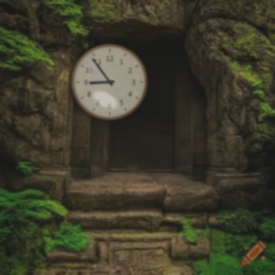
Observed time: 8:54
